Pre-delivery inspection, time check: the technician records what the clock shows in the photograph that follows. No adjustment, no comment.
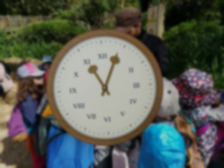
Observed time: 11:04
